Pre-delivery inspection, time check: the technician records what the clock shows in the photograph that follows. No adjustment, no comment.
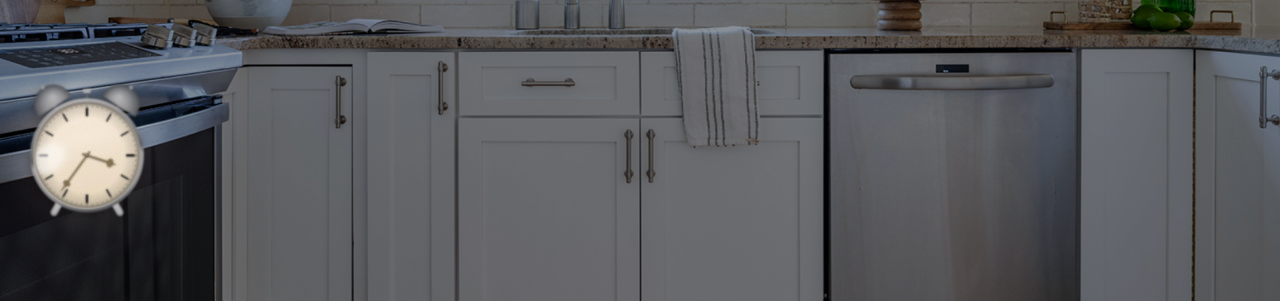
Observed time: 3:36
